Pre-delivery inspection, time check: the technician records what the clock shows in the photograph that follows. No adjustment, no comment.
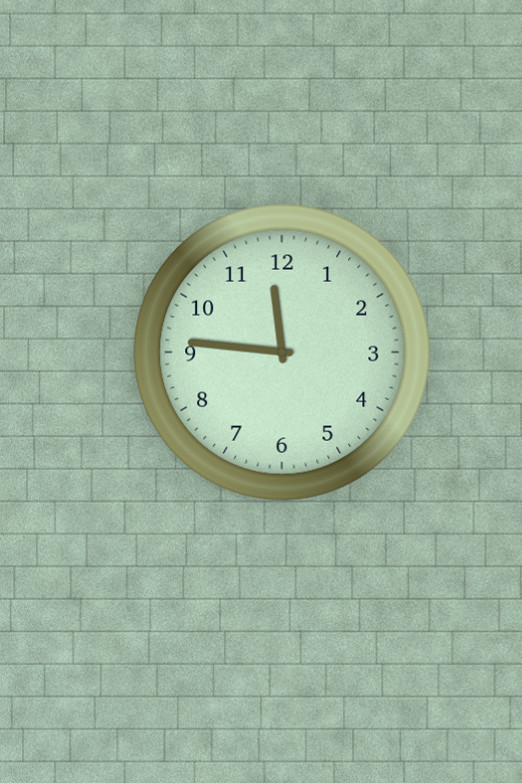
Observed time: 11:46
